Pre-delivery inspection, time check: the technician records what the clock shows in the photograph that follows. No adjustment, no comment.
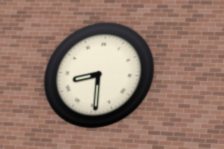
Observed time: 8:29
